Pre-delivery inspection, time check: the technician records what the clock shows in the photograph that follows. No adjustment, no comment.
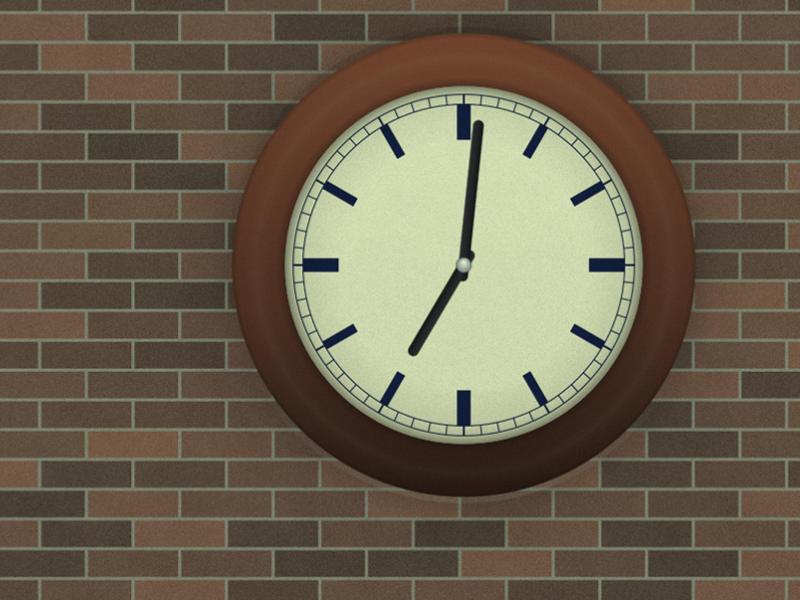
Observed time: 7:01
